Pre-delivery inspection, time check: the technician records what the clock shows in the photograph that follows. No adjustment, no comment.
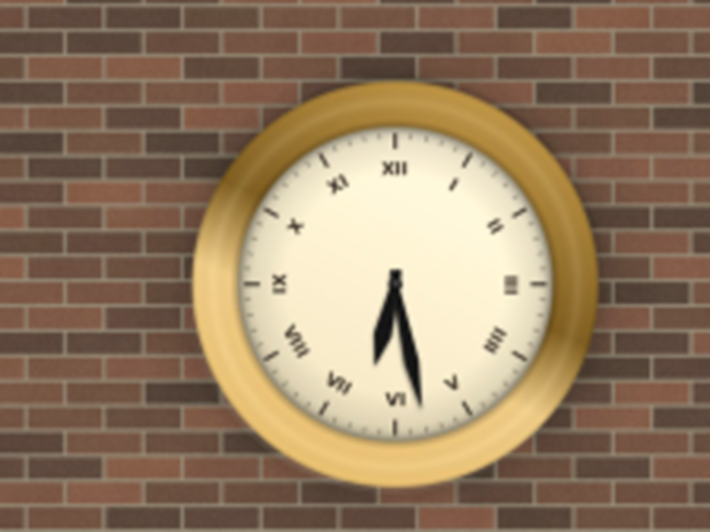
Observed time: 6:28
